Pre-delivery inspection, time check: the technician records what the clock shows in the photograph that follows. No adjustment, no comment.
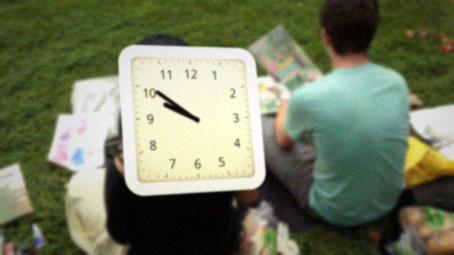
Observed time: 9:51
